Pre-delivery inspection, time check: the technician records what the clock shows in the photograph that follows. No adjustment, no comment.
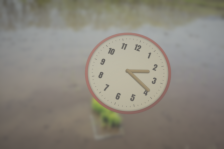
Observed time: 2:19
